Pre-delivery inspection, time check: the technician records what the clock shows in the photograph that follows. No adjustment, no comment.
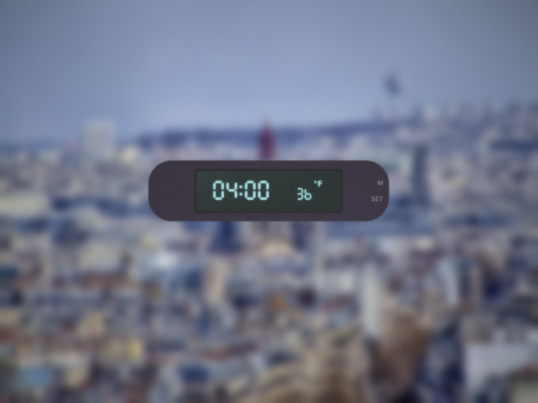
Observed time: 4:00
